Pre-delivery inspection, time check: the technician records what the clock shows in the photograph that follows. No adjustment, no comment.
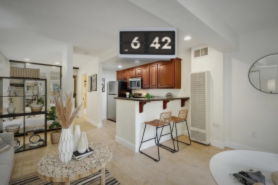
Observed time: 6:42
